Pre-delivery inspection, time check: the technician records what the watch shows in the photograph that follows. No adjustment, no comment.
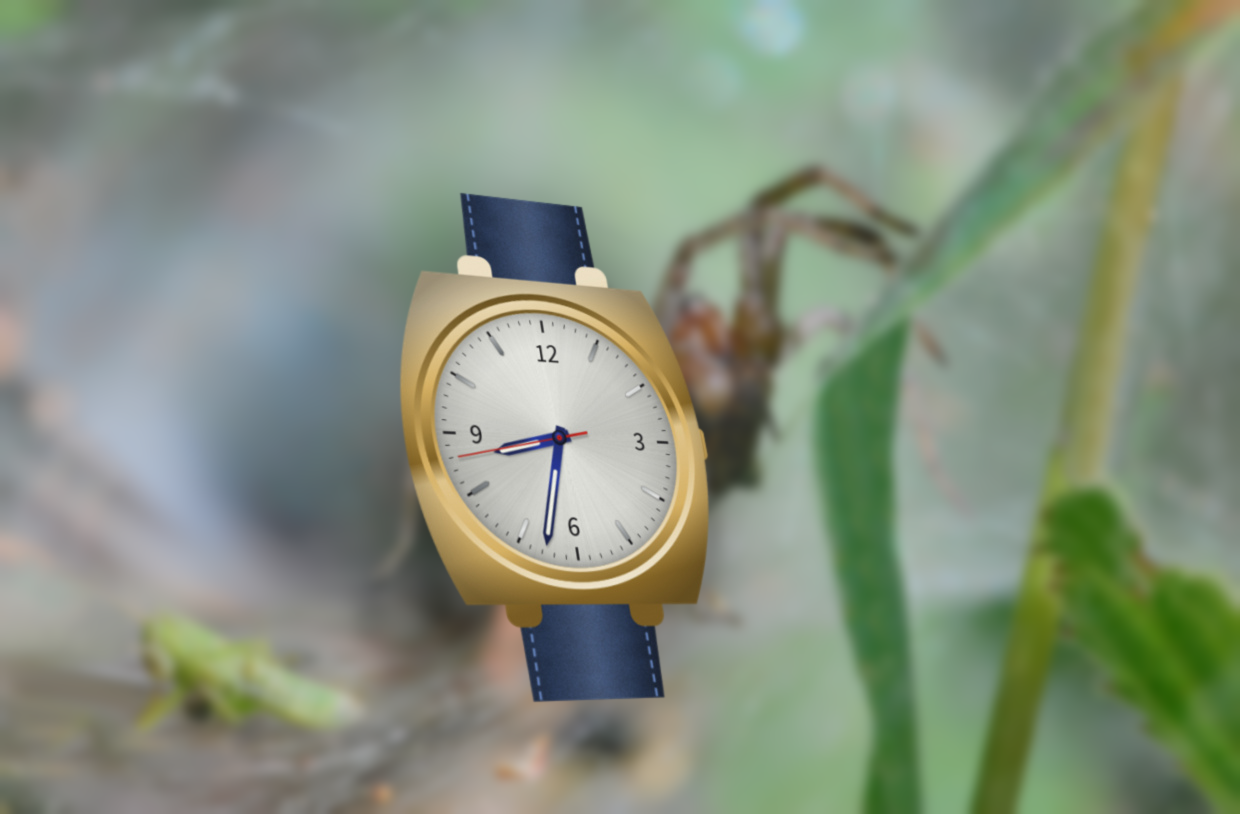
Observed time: 8:32:43
